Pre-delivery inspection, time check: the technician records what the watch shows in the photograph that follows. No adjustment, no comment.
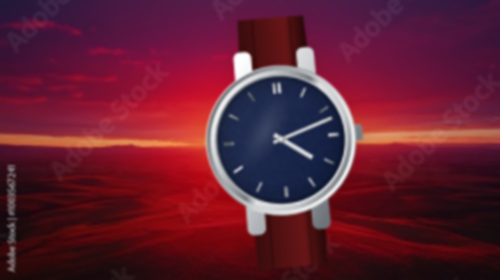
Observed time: 4:12
